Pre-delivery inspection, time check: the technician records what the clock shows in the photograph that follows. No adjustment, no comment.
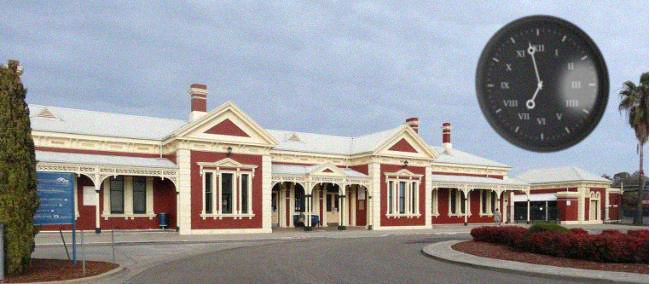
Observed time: 6:58
